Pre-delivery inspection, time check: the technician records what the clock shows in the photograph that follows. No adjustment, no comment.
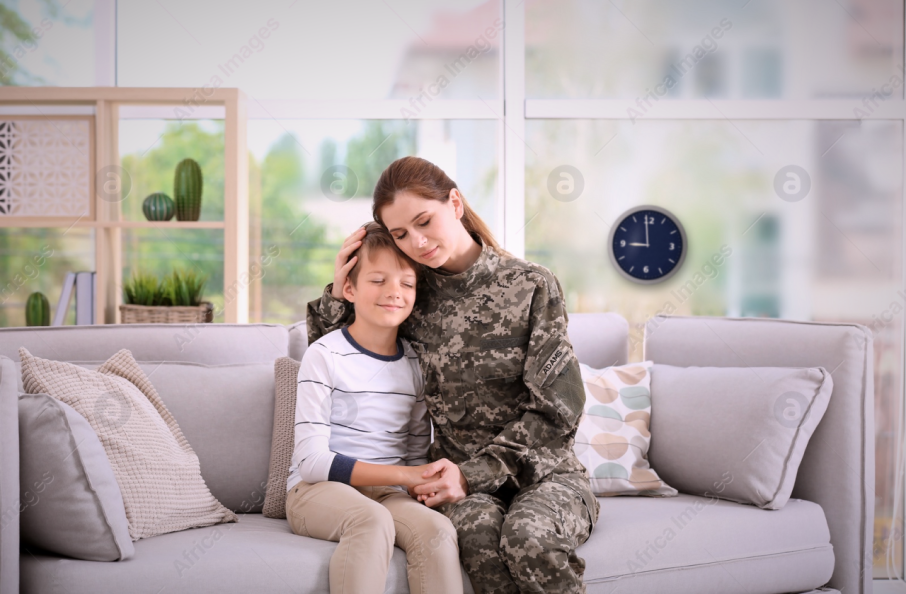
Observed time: 8:59
